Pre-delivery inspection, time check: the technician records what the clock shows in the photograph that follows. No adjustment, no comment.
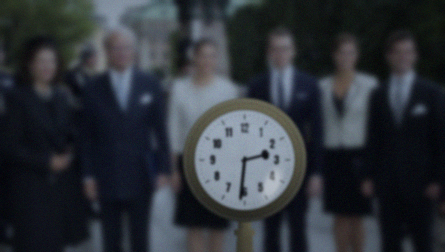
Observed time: 2:31
